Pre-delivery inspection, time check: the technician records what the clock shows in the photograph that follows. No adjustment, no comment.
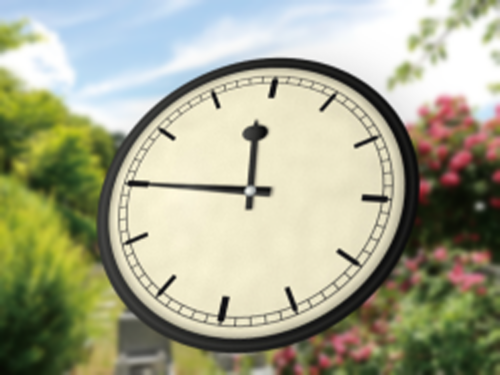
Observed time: 11:45
